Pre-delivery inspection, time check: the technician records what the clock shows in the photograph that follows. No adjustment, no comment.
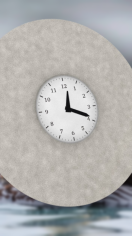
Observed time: 12:19
